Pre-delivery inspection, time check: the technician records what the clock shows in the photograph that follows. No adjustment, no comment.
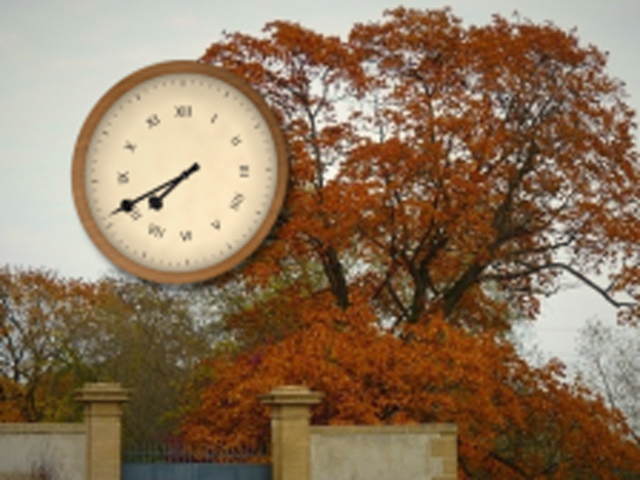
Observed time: 7:41
